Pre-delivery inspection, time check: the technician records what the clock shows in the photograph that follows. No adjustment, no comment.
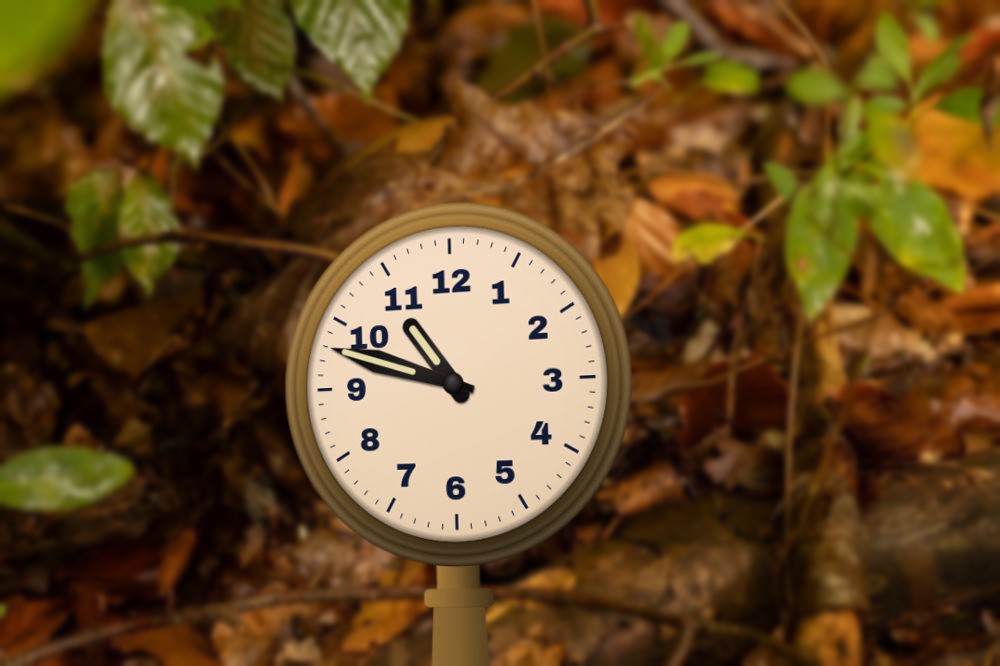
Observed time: 10:48
